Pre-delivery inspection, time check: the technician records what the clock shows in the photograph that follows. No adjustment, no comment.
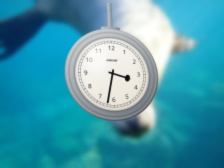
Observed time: 3:32
